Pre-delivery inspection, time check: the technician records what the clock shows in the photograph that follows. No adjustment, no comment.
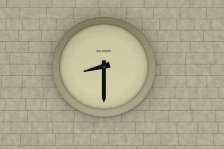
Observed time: 8:30
